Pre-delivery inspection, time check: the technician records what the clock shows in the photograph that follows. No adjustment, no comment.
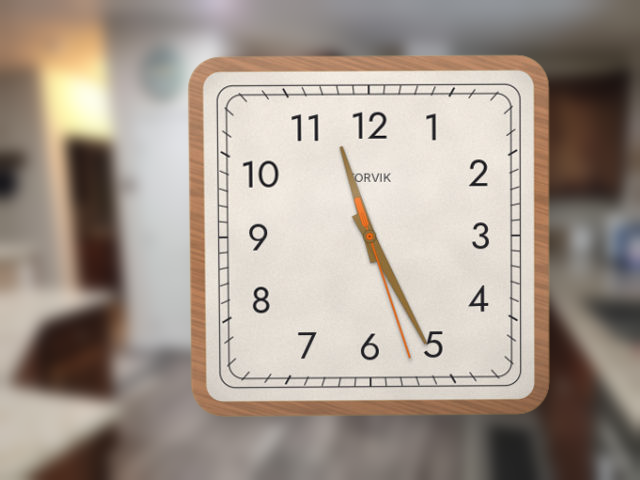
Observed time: 11:25:27
